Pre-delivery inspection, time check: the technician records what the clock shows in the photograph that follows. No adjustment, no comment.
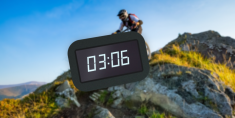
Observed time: 3:06
